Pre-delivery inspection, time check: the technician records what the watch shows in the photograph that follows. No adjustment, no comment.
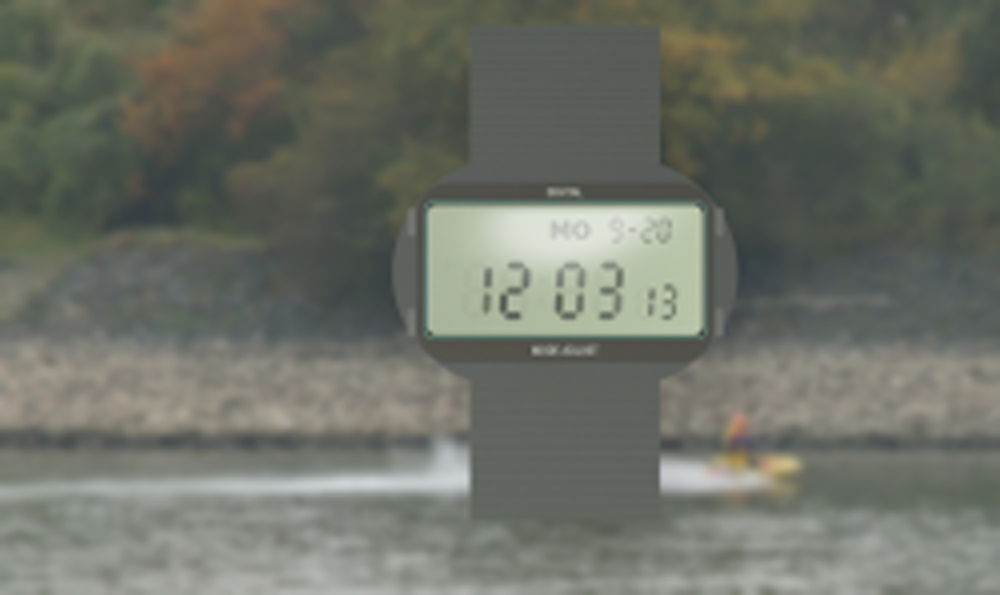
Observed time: 12:03:13
